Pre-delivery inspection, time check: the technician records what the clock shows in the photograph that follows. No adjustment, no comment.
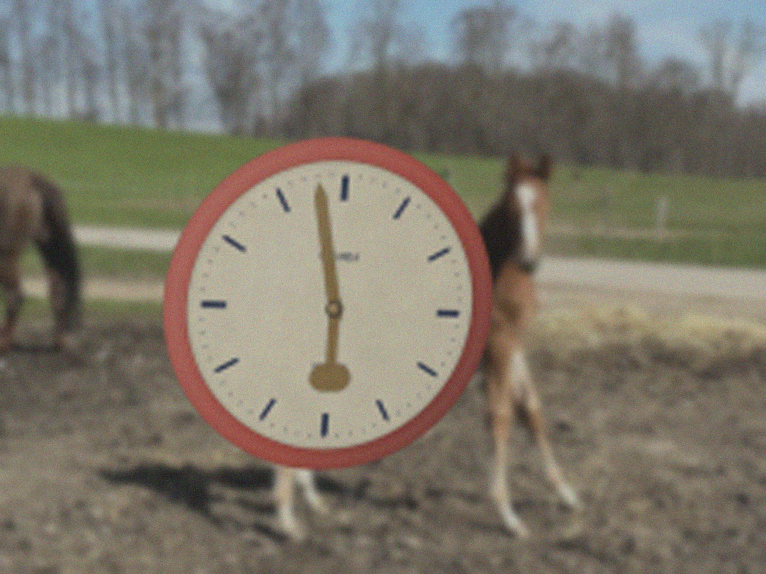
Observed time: 5:58
